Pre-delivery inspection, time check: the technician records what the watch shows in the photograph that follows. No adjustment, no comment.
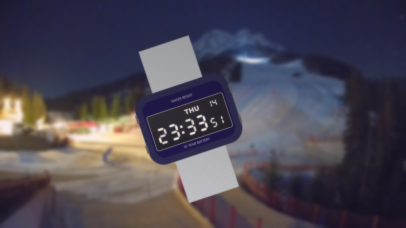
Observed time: 23:33:51
